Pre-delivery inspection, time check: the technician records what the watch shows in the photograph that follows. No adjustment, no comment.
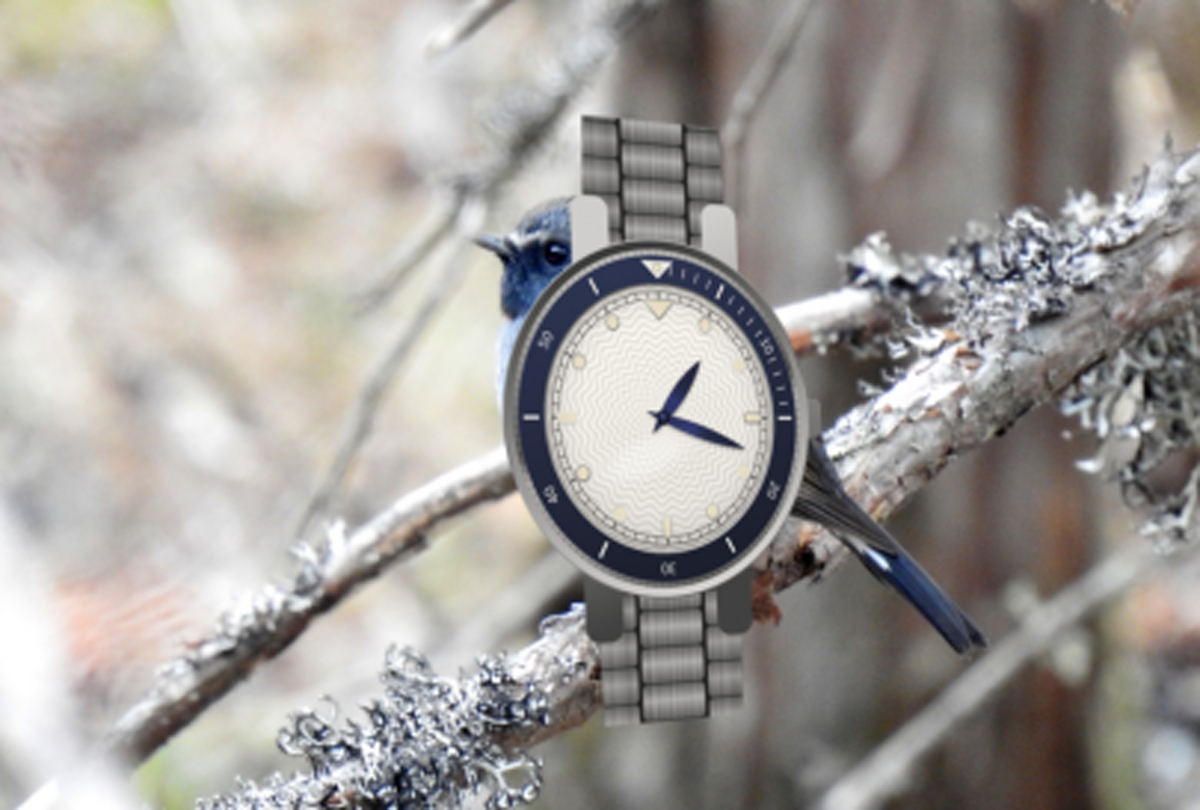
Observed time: 1:18
